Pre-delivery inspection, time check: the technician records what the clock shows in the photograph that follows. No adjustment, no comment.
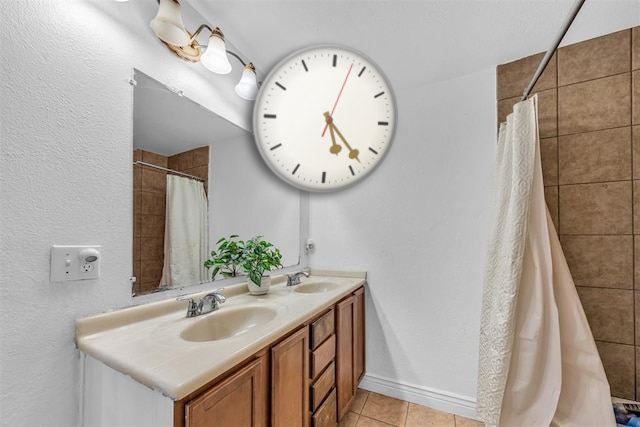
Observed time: 5:23:03
